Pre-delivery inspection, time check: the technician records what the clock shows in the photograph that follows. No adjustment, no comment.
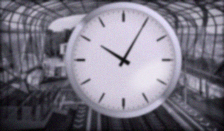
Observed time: 10:05
